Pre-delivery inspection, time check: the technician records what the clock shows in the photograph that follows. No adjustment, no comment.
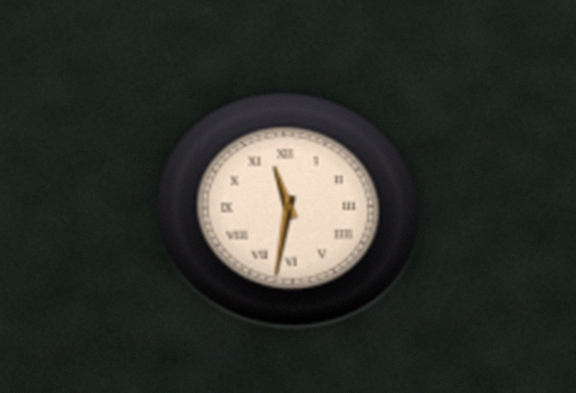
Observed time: 11:32
